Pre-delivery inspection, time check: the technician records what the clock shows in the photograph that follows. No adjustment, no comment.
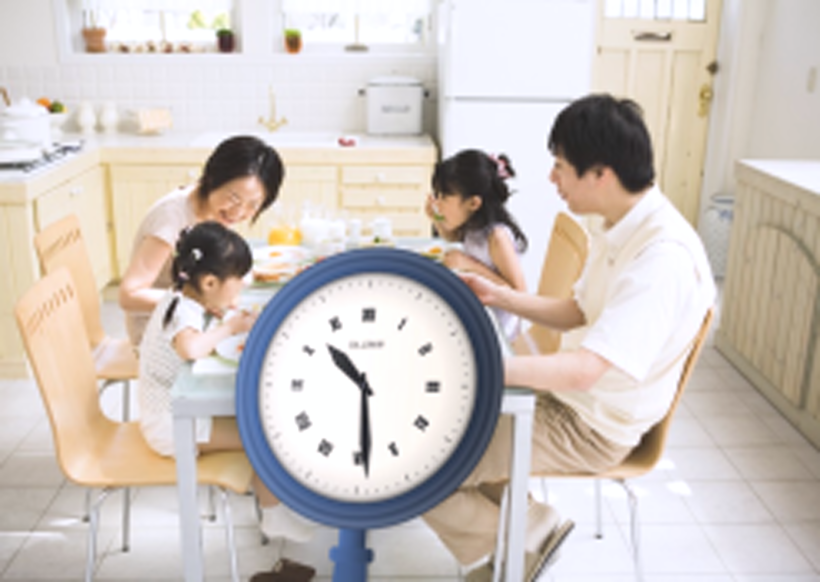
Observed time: 10:29
